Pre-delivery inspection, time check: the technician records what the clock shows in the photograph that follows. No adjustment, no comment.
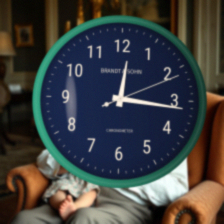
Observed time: 12:16:11
